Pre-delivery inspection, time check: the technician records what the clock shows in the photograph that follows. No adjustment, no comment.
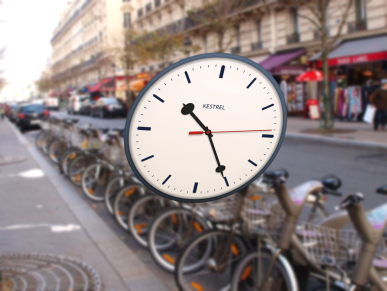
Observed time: 10:25:14
